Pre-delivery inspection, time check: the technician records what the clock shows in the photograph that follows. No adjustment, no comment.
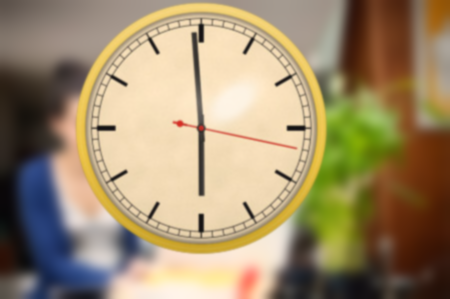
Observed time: 5:59:17
